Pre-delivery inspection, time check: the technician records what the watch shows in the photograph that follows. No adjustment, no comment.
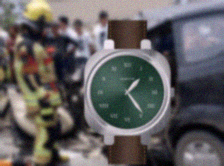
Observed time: 1:24
